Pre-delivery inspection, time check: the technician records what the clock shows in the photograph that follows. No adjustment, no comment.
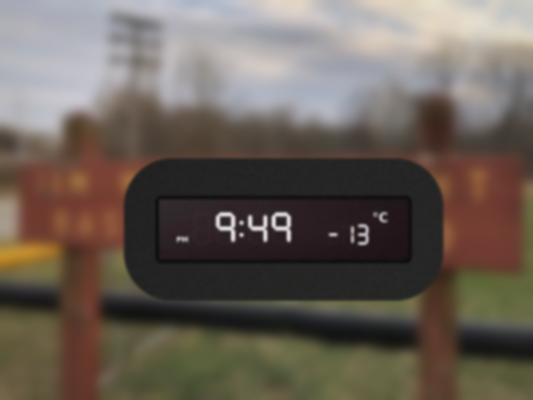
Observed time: 9:49
